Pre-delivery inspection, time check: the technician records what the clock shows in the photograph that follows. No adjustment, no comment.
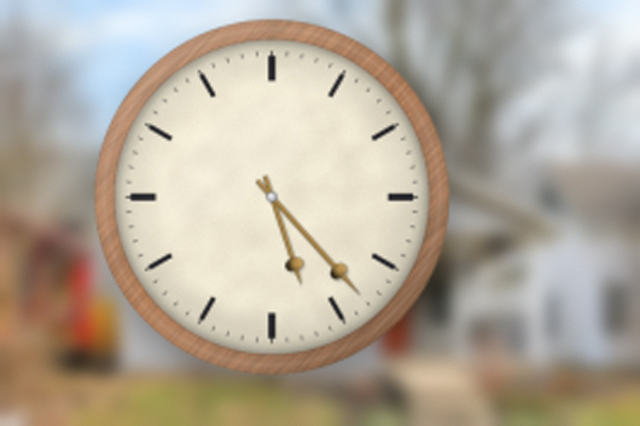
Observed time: 5:23
